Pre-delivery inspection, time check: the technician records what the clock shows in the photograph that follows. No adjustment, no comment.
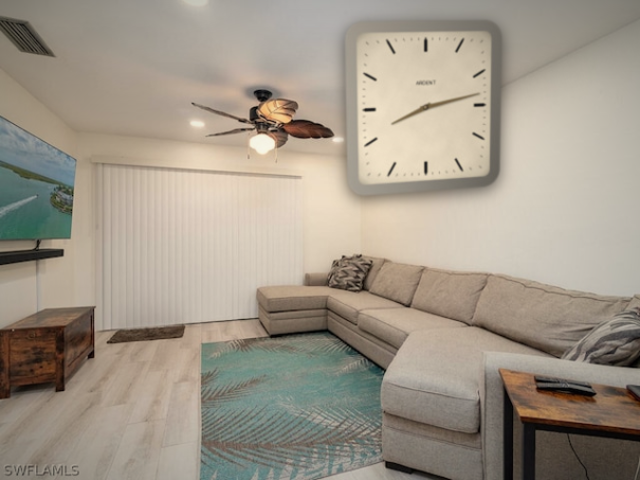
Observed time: 8:13
